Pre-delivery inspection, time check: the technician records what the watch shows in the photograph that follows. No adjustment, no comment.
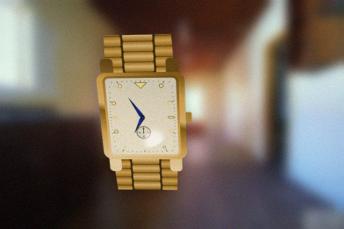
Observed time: 6:55
